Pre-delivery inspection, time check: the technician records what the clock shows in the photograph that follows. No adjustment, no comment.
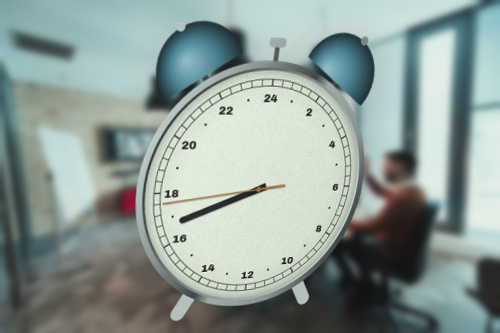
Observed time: 16:41:44
